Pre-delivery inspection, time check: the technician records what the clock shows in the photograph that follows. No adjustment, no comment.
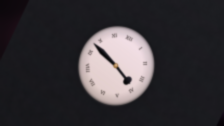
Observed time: 3:48
